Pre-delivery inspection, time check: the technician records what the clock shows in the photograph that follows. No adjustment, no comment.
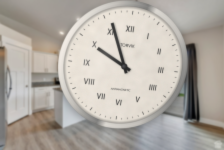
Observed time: 9:56
